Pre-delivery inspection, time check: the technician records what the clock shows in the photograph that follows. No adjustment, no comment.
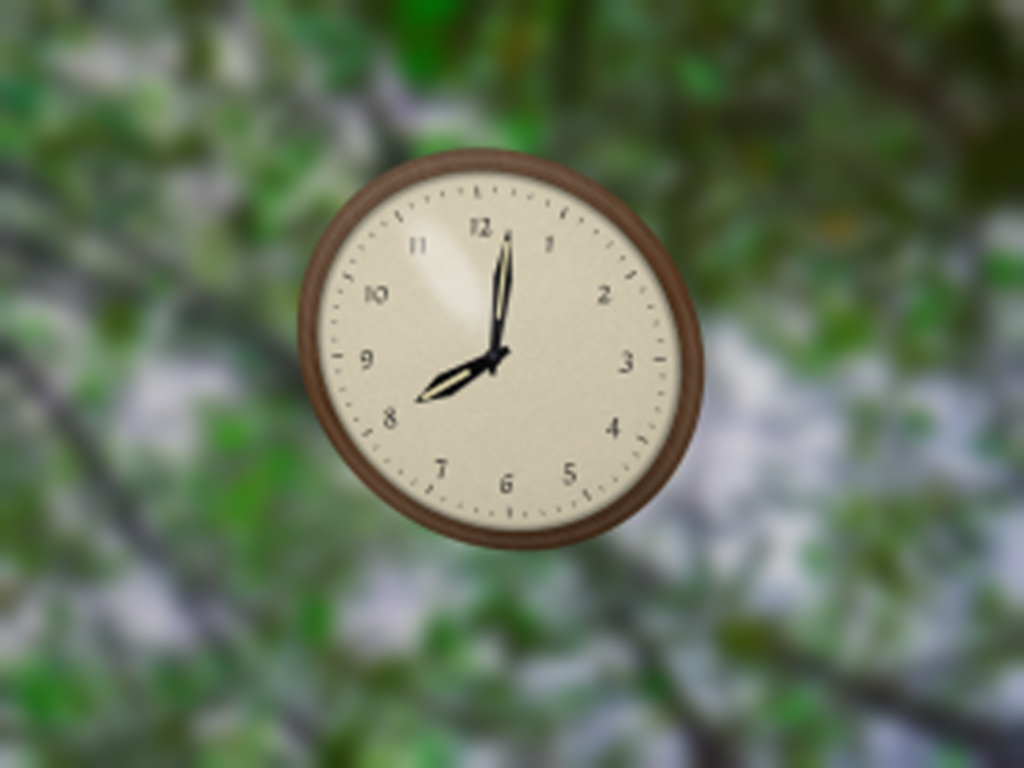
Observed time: 8:02
